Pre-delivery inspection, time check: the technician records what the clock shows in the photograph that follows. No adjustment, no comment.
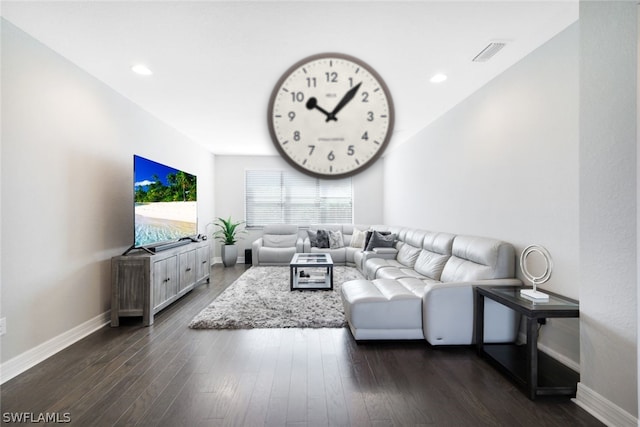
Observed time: 10:07
